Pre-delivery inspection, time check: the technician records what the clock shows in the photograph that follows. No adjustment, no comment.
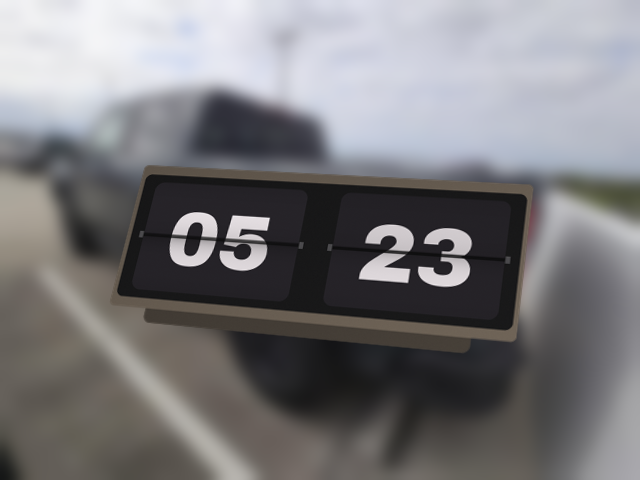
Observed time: 5:23
